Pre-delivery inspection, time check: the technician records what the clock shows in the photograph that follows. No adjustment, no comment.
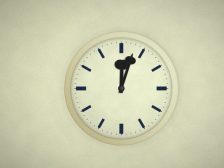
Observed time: 12:03
